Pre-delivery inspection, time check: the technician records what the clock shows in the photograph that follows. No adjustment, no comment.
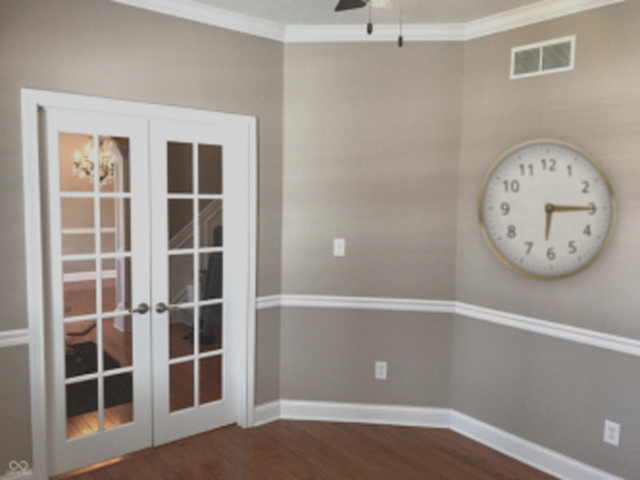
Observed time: 6:15
